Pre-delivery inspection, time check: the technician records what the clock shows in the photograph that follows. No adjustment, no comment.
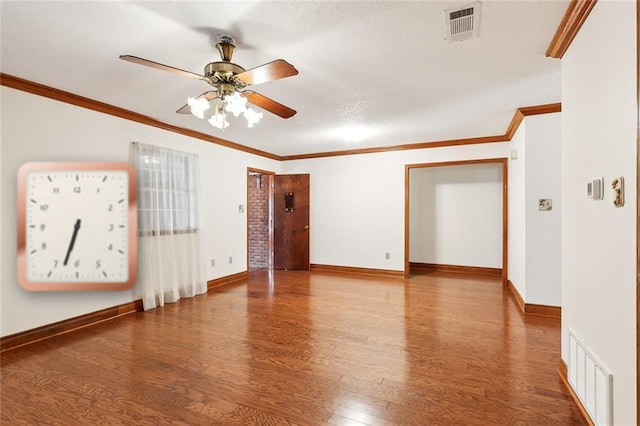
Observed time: 6:33
